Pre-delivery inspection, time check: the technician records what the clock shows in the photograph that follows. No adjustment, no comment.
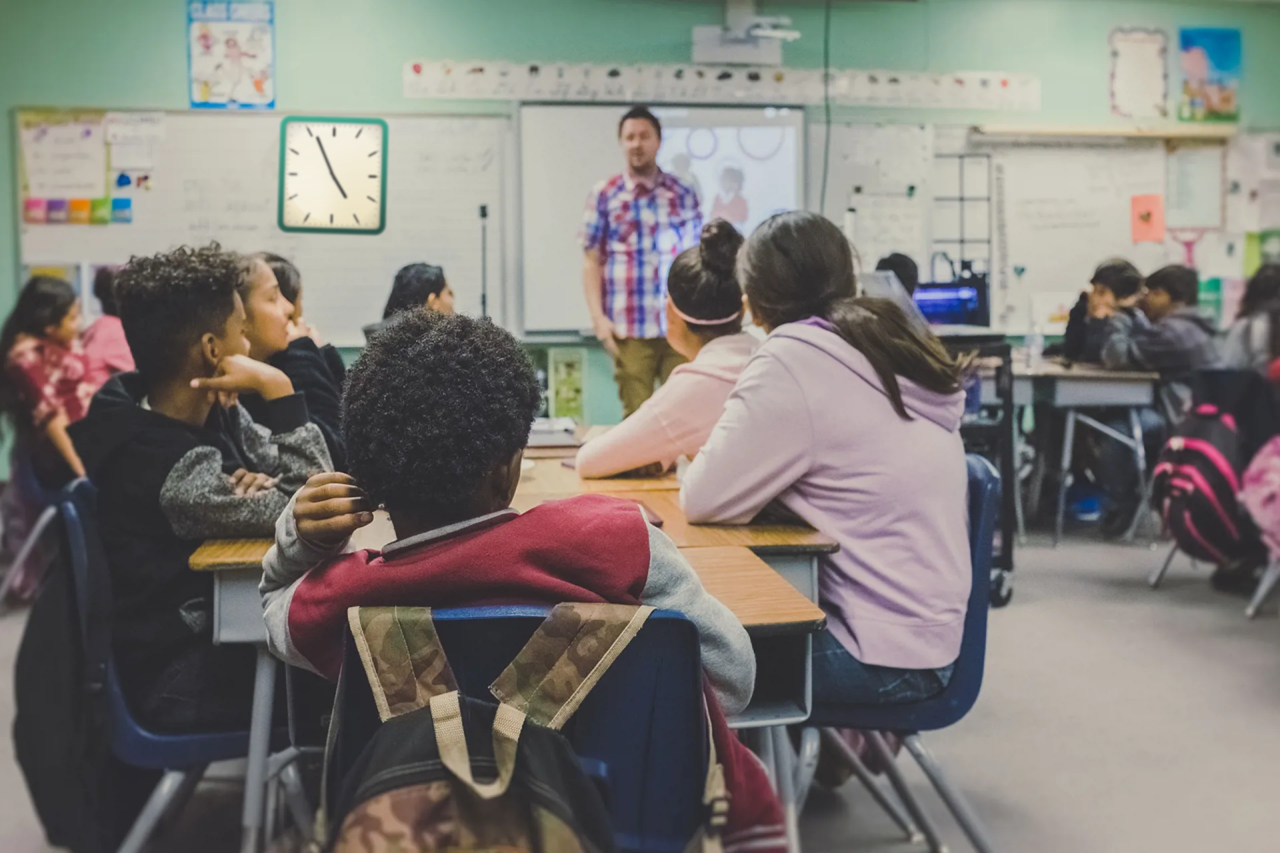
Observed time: 4:56
